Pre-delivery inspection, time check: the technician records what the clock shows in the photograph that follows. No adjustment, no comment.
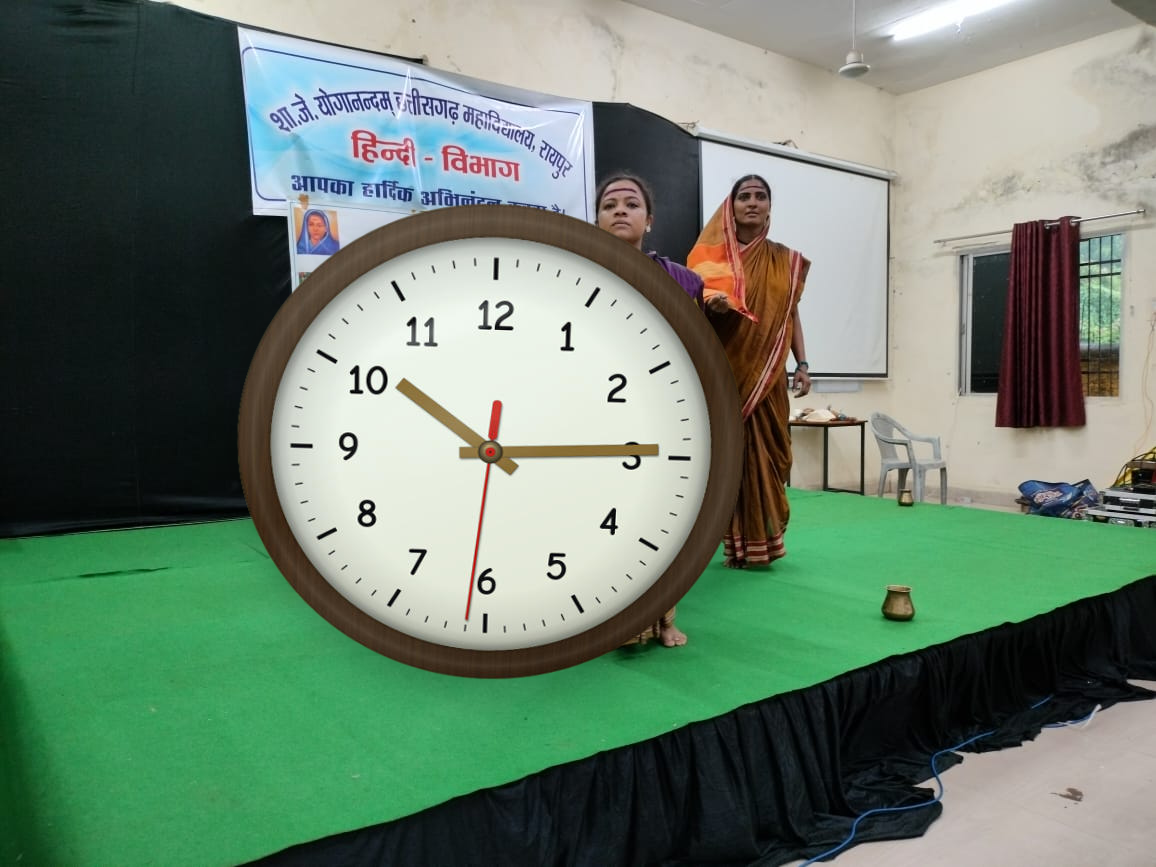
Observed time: 10:14:31
